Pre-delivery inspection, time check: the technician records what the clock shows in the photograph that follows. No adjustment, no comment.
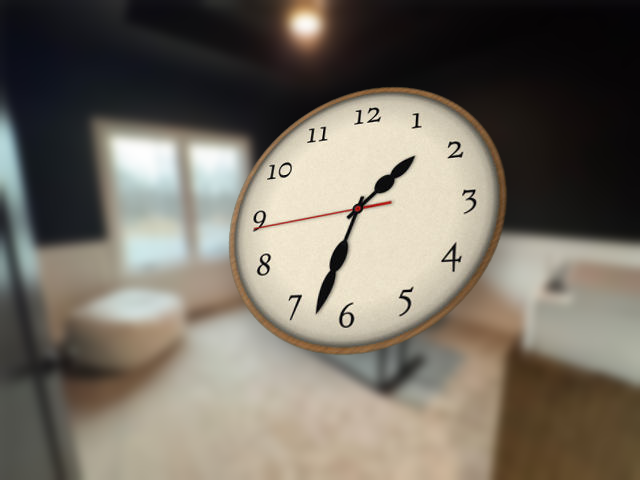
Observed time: 1:32:44
